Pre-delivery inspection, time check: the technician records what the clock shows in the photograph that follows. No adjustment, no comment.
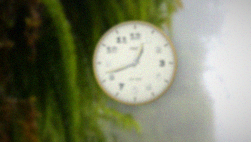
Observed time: 12:42
